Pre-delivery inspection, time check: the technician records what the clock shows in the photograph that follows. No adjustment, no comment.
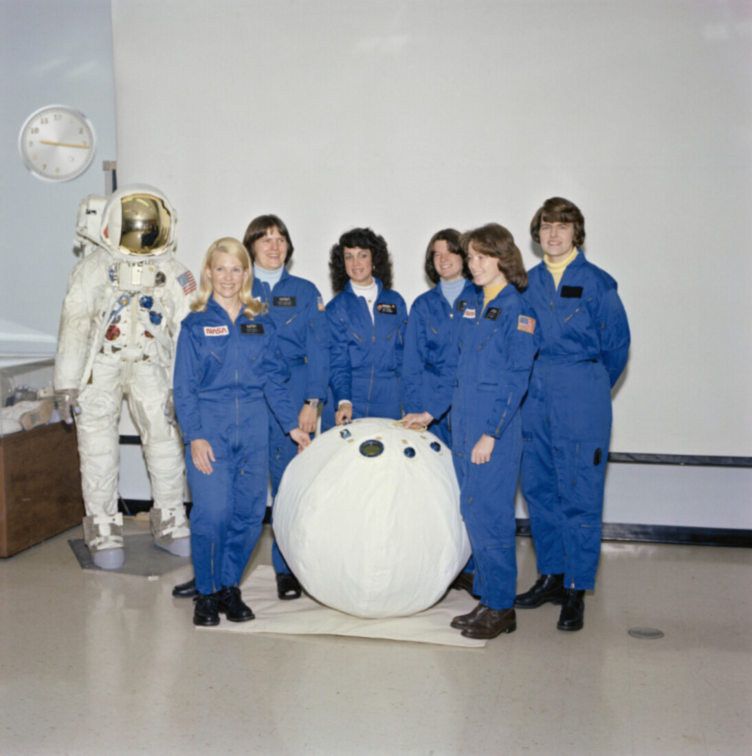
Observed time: 9:16
